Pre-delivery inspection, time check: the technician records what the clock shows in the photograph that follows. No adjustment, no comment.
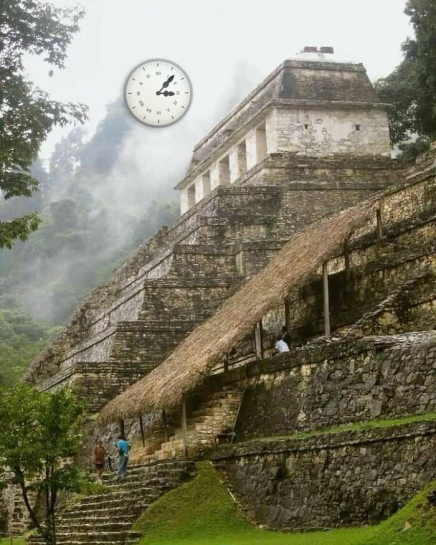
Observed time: 3:07
